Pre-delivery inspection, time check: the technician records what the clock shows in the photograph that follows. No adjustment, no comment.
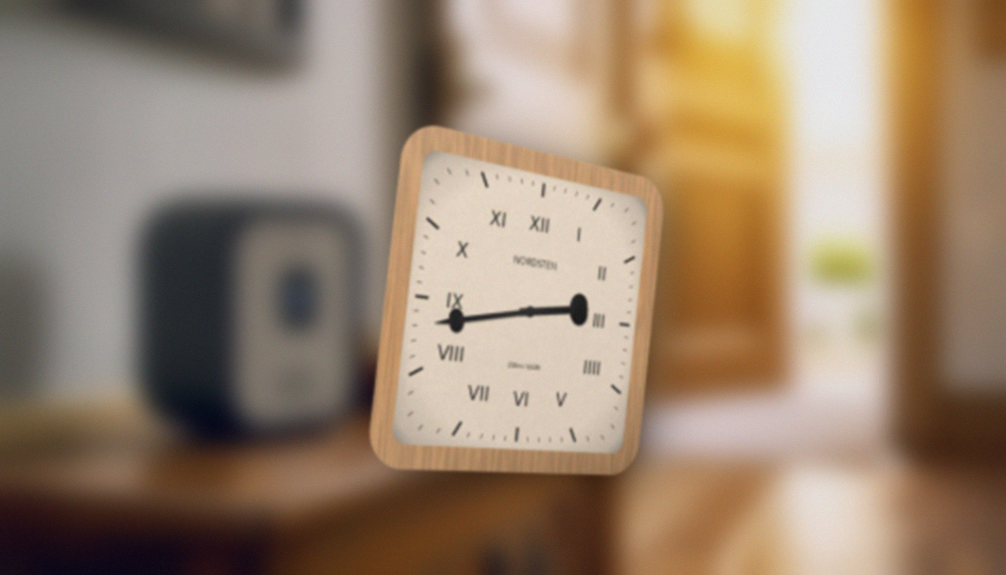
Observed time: 2:43
